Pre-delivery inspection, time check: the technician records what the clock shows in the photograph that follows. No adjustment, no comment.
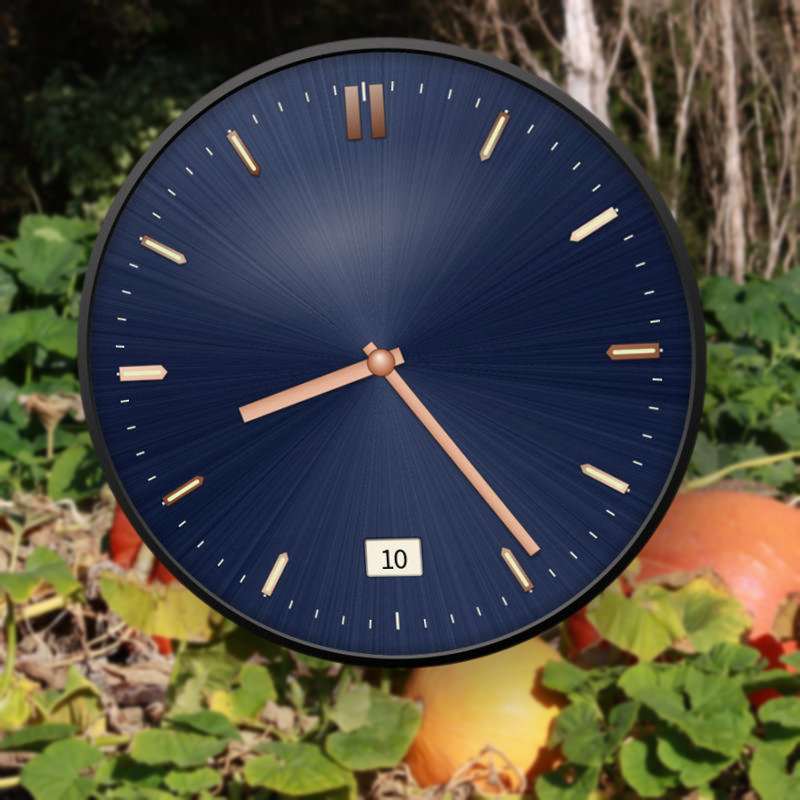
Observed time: 8:24
